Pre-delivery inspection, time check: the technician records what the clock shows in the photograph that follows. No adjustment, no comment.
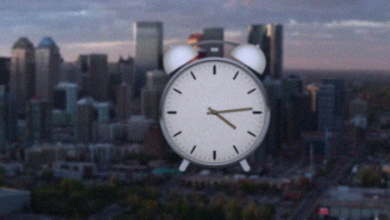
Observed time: 4:14
